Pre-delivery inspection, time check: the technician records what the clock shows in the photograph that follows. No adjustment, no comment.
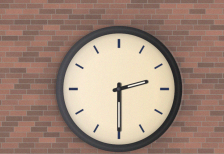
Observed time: 2:30
